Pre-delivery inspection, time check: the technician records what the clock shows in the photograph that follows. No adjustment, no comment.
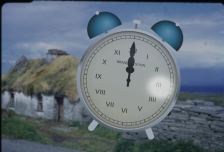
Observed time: 12:00
